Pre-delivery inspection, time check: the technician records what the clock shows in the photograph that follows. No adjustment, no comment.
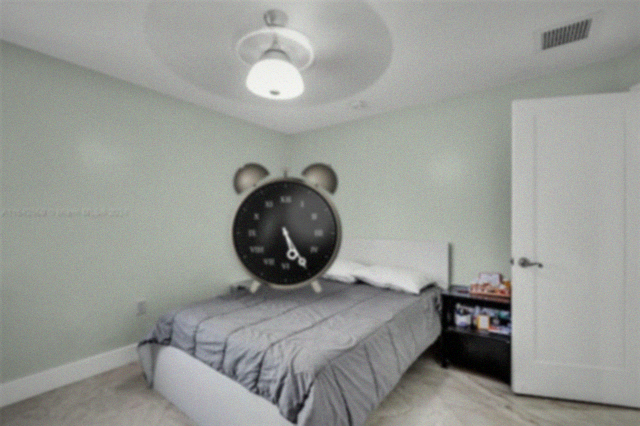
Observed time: 5:25
